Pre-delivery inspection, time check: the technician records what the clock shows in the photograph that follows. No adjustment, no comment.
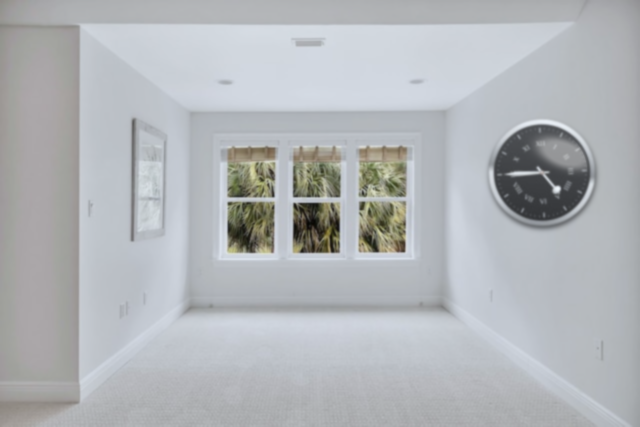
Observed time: 4:45
